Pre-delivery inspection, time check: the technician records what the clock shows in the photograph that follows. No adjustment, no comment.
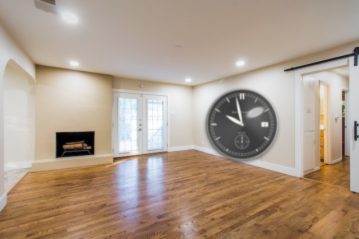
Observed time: 9:58
